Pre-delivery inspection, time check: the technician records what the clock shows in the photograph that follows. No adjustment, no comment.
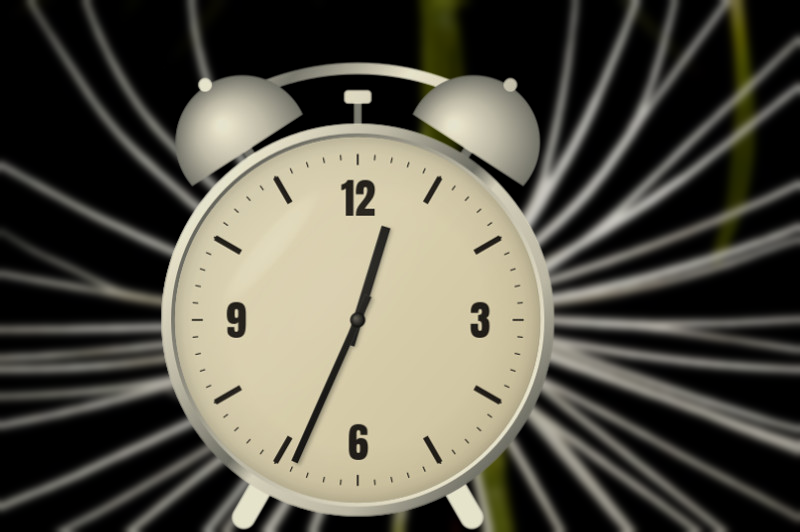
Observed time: 12:34
